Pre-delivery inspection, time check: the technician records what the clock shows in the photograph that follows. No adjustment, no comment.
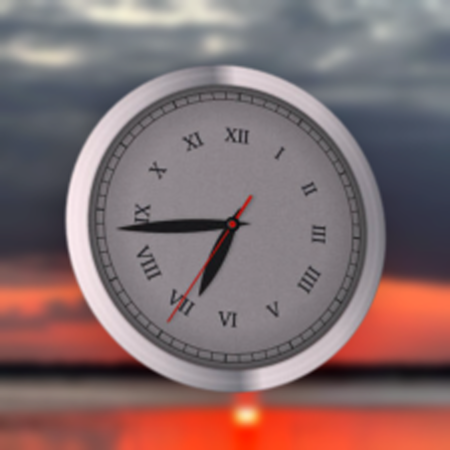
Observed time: 6:43:35
